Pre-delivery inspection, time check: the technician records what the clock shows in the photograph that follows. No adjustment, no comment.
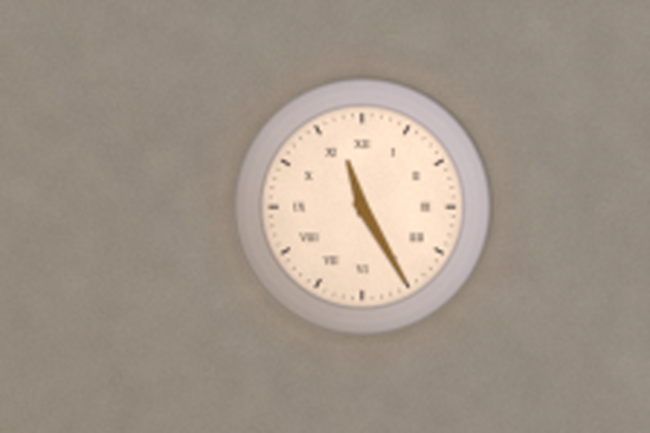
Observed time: 11:25
